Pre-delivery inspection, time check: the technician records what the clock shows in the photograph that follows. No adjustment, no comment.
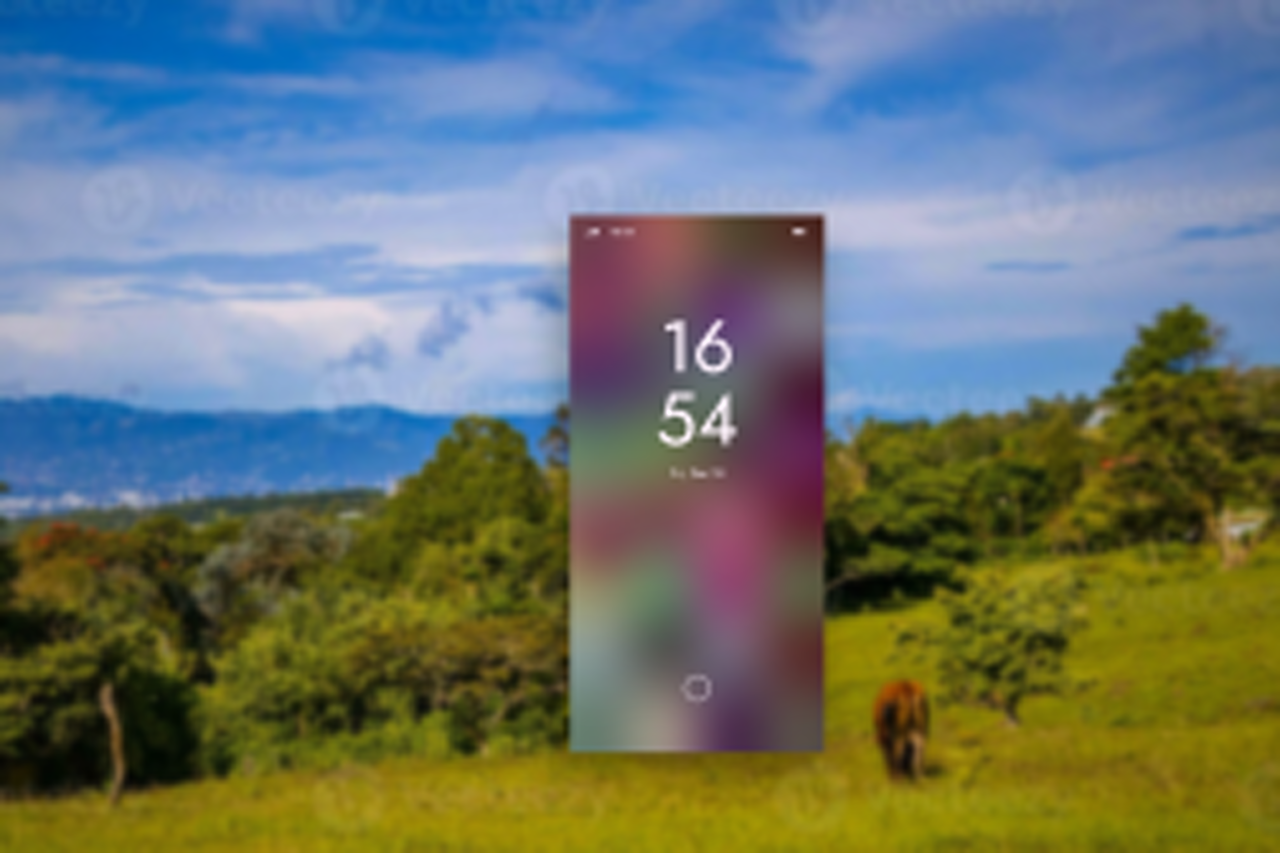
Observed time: 16:54
